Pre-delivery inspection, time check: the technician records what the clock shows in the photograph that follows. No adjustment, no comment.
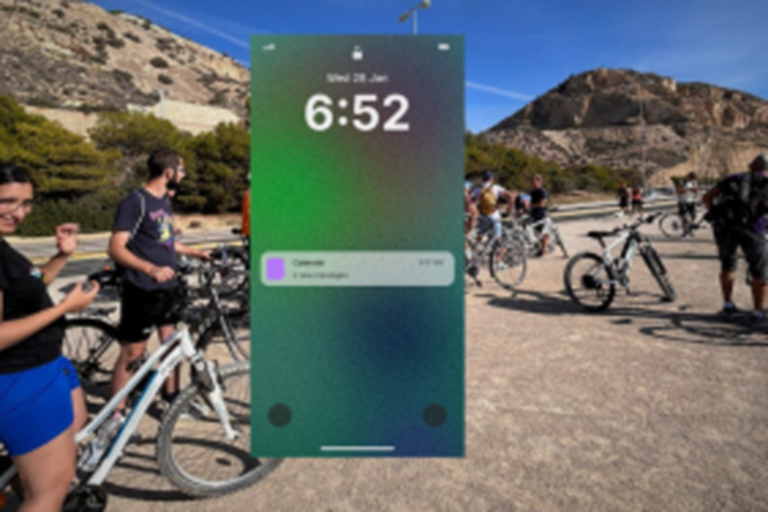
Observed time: 6:52
